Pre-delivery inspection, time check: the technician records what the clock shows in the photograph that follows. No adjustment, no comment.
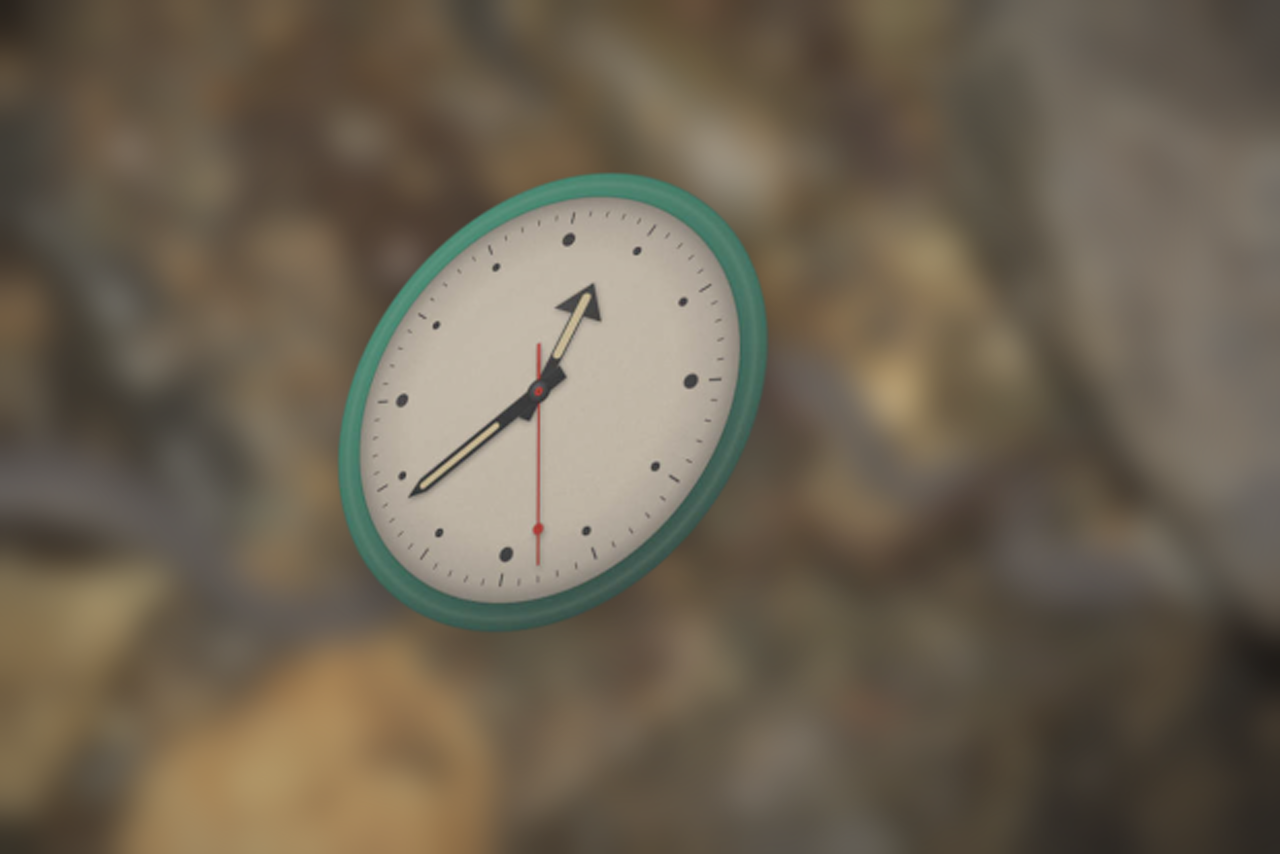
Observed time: 12:38:28
